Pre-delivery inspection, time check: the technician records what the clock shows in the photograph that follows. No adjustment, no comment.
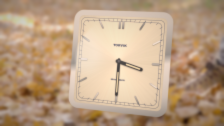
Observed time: 3:30
